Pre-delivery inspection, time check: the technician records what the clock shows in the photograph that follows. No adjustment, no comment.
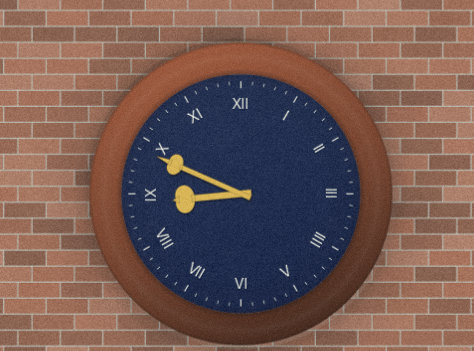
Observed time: 8:49
